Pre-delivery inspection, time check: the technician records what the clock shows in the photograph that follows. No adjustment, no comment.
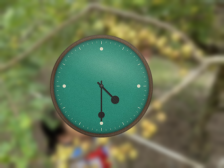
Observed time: 4:30
